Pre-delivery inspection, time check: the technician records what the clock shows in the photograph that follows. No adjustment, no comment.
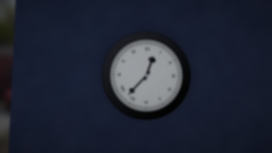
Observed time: 12:37
